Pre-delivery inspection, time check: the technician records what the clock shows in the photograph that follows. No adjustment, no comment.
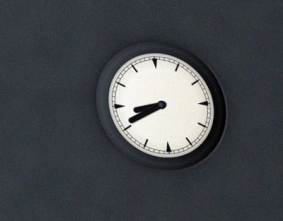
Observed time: 8:41
